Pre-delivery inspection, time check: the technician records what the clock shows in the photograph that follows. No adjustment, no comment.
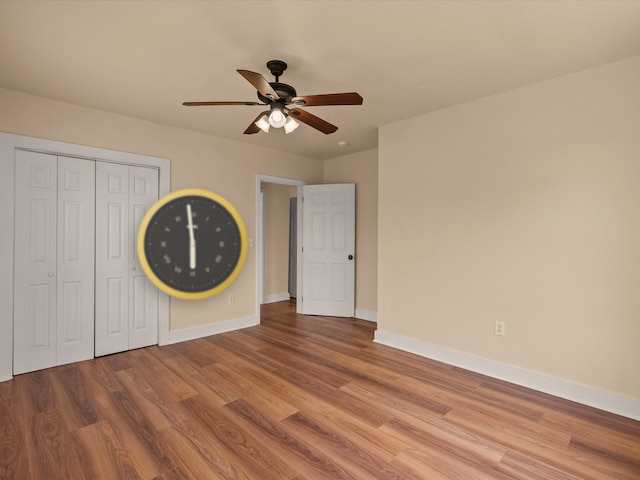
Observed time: 5:59
